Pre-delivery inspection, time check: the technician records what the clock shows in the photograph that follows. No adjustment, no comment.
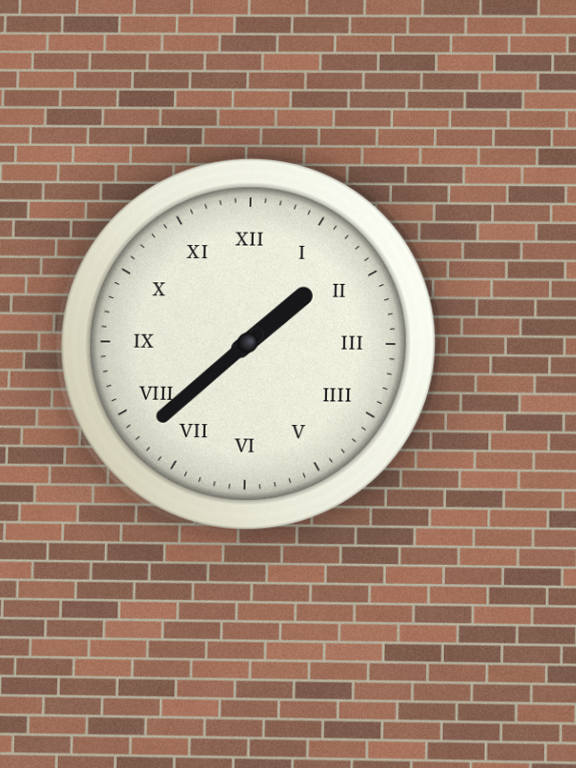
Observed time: 1:38
